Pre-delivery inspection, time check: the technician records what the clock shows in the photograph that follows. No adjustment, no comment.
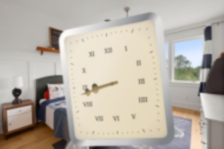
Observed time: 8:43
